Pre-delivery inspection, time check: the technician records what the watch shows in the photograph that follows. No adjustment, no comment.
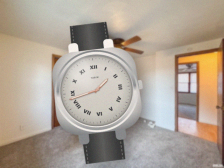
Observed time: 1:43
